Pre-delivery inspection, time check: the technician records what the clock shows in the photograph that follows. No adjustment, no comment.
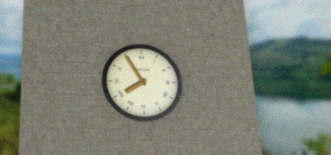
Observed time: 7:55
